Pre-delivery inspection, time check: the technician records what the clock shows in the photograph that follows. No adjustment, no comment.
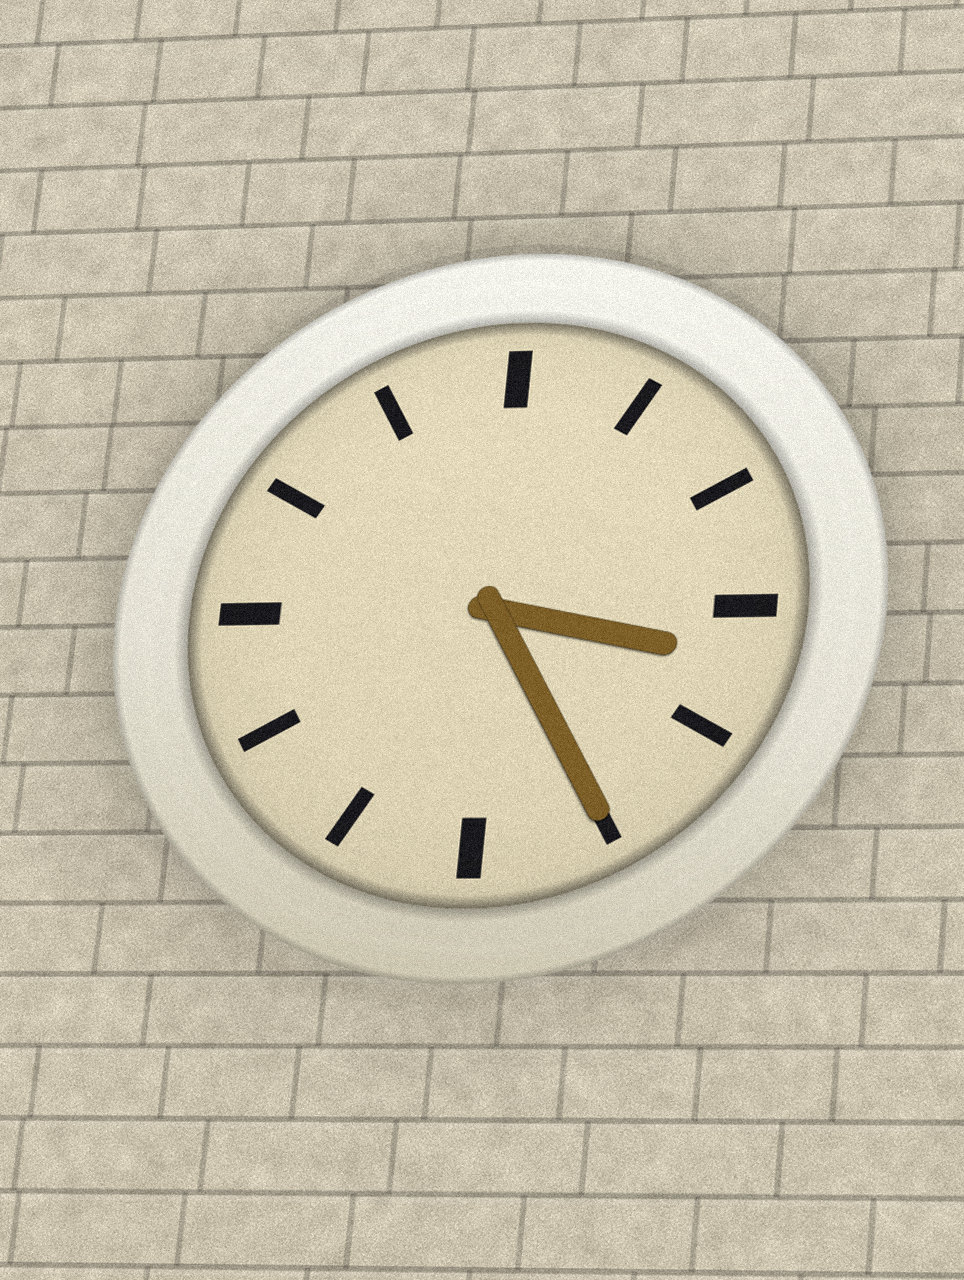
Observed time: 3:25
